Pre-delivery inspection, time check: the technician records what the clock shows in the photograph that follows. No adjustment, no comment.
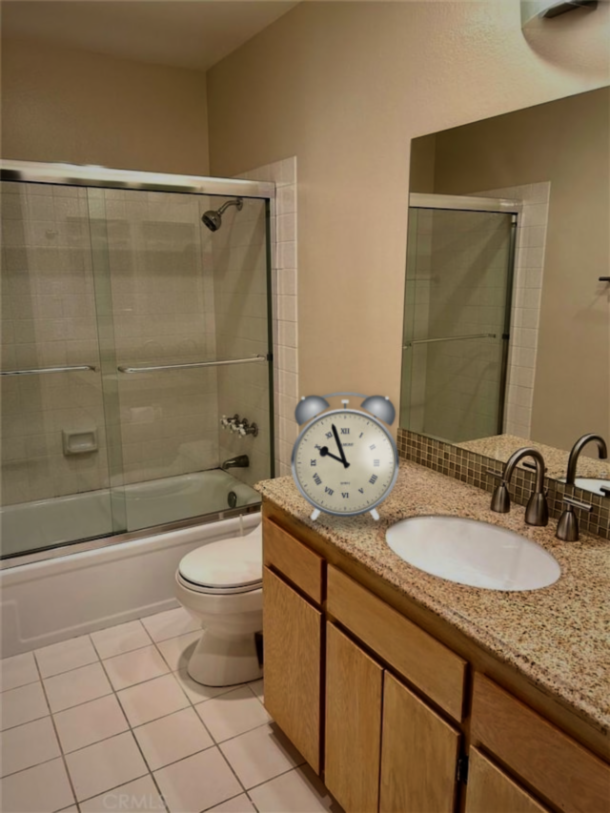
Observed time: 9:57
